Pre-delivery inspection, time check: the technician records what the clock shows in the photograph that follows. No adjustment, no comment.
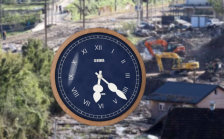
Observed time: 6:22
